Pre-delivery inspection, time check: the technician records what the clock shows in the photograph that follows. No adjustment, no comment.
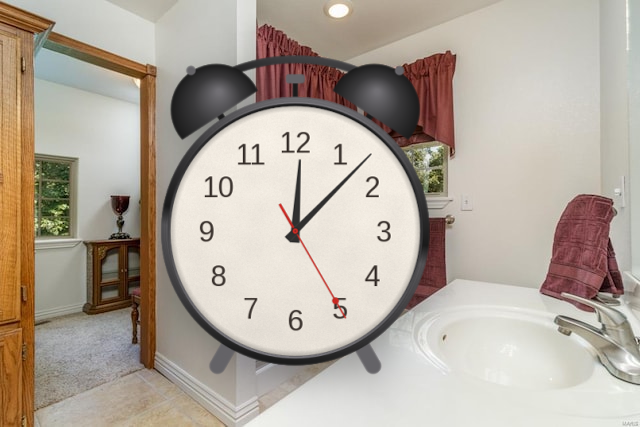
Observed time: 12:07:25
